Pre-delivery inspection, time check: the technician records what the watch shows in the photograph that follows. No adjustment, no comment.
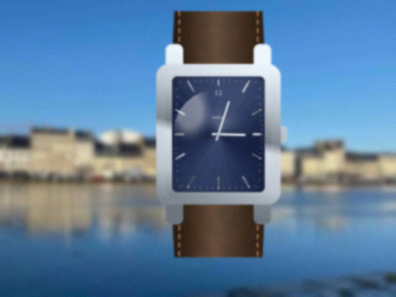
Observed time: 3:03
